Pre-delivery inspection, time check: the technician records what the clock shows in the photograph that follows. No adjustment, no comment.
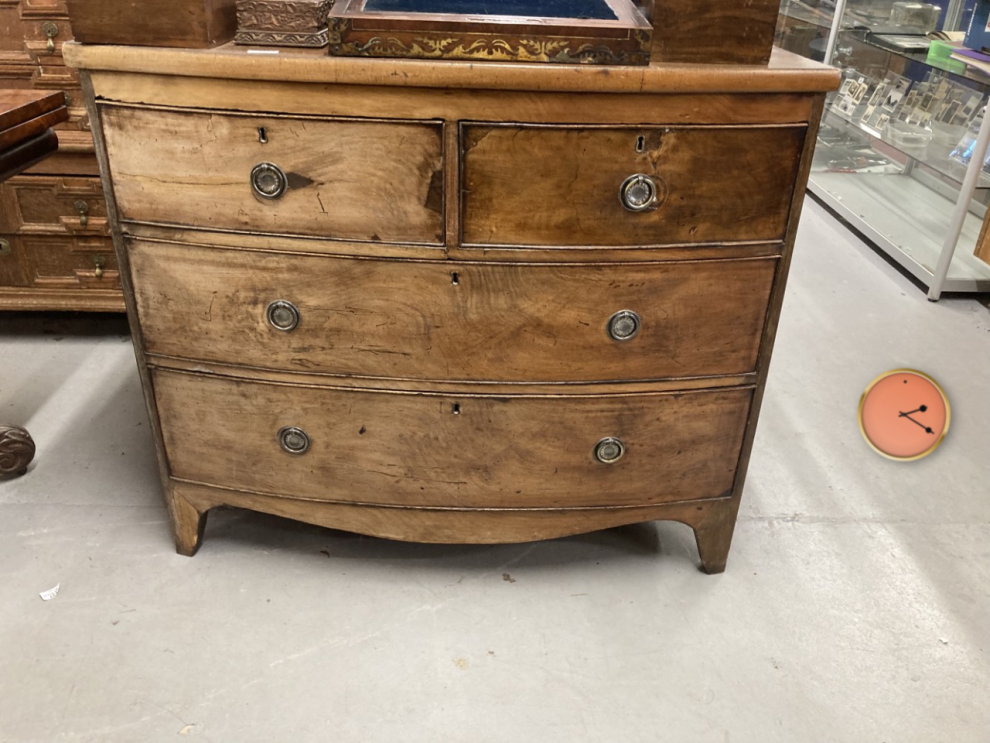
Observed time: 2:20
